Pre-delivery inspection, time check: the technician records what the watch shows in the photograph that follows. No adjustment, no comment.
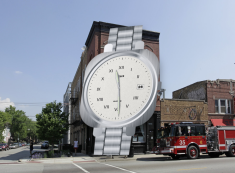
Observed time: 11:29
